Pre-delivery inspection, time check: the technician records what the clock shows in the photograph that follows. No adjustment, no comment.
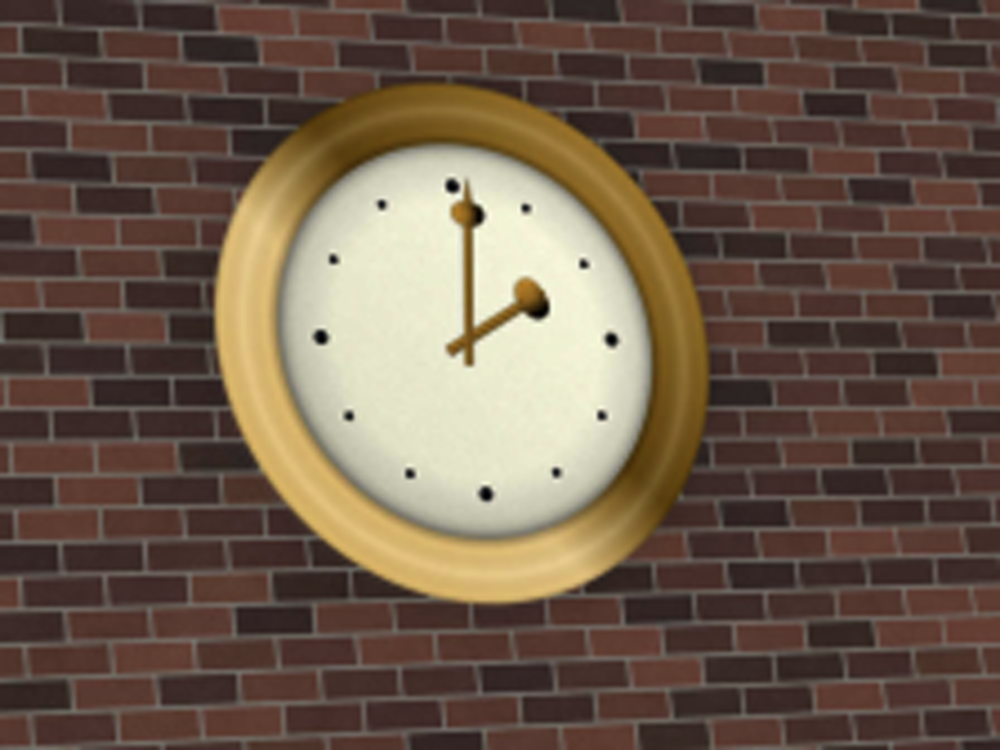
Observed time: 2:01
